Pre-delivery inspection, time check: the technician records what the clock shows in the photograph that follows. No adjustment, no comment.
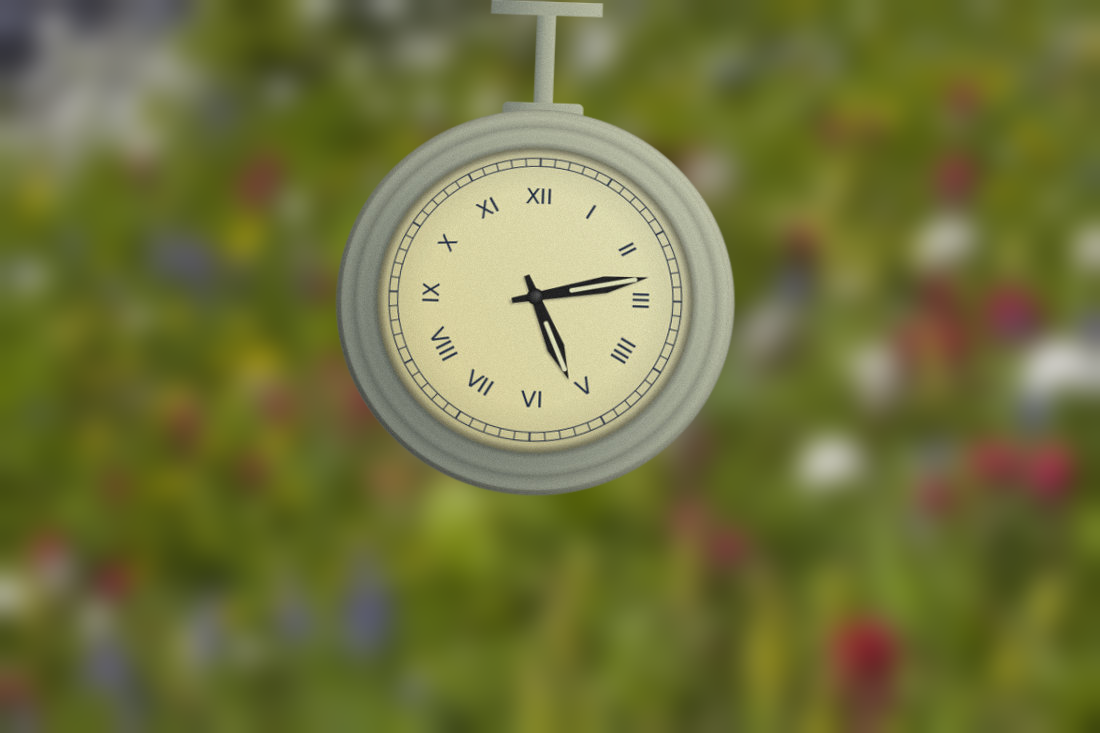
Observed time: 5:13
